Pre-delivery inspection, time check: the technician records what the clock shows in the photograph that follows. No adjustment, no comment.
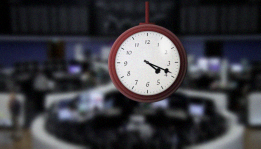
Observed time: 4:19
